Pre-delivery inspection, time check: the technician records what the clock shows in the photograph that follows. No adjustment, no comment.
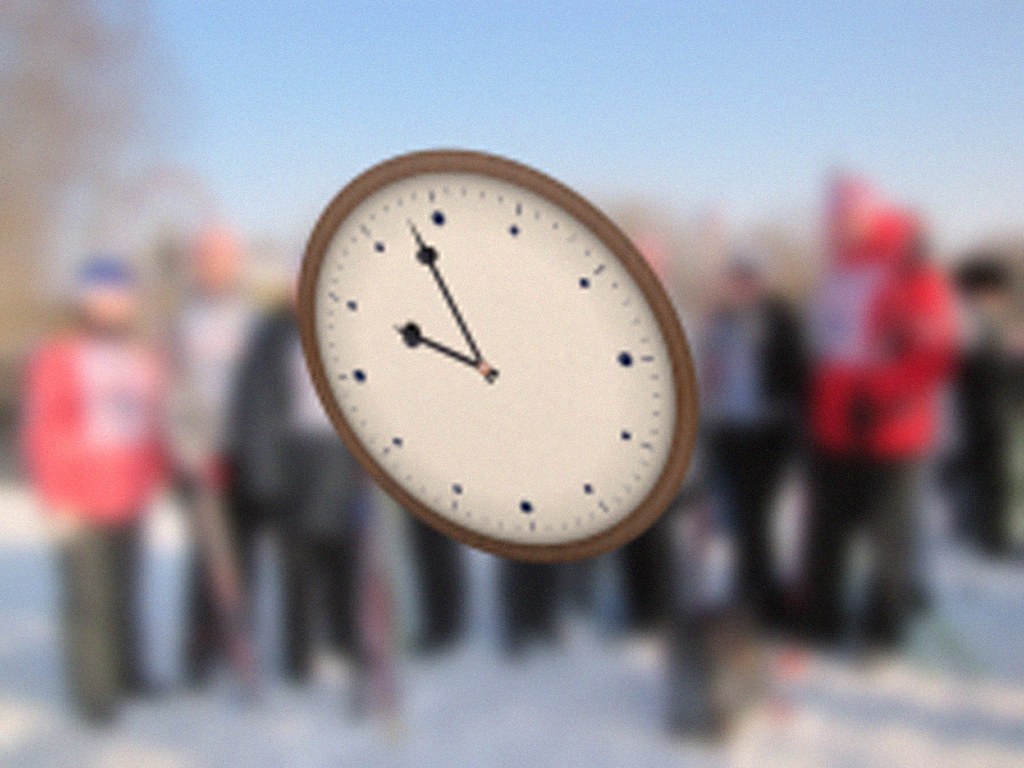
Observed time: 9:58
